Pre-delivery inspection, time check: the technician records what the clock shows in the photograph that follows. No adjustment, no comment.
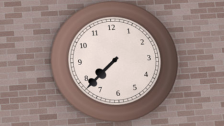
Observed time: 7:38
